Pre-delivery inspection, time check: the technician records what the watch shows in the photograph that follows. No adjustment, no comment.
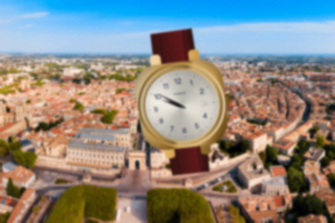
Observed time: 9:51
